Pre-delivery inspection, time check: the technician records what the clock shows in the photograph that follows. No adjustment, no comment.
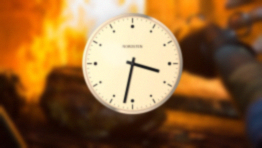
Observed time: 3:32
